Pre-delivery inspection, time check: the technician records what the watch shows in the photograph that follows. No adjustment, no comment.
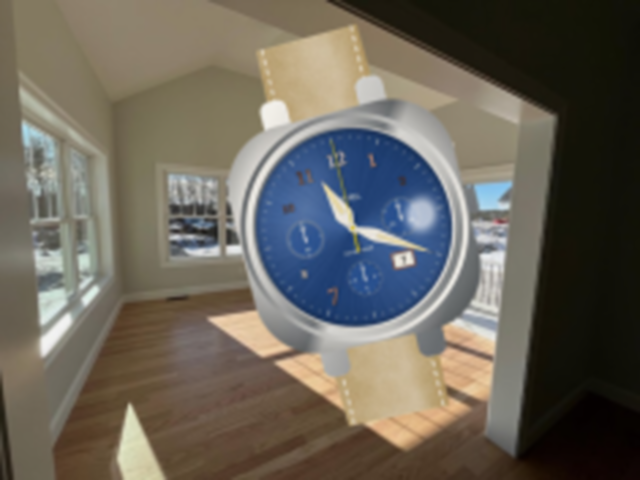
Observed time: 11:20
